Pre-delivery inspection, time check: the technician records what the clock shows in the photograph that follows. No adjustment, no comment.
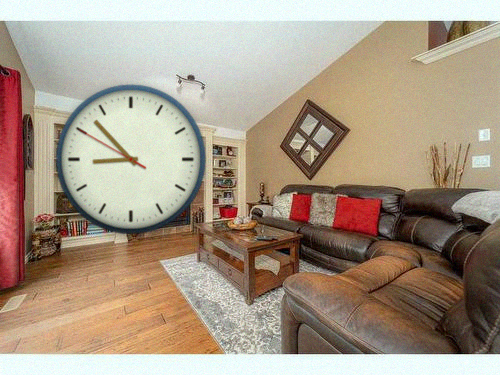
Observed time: 8:52:50
